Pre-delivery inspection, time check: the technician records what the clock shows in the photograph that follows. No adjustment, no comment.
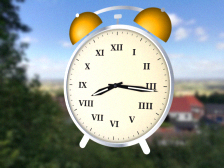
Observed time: 8:16
